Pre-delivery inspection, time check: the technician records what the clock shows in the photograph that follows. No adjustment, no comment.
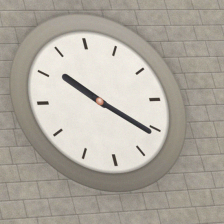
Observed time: 10:21
